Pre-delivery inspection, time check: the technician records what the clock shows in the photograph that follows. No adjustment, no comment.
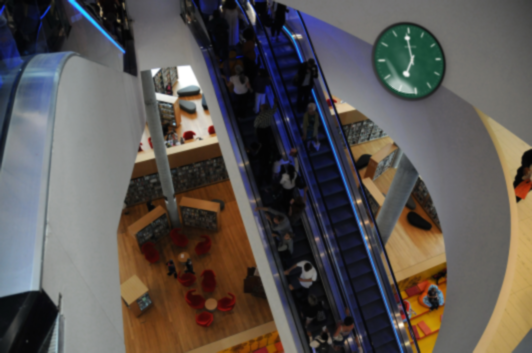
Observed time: 6:59
